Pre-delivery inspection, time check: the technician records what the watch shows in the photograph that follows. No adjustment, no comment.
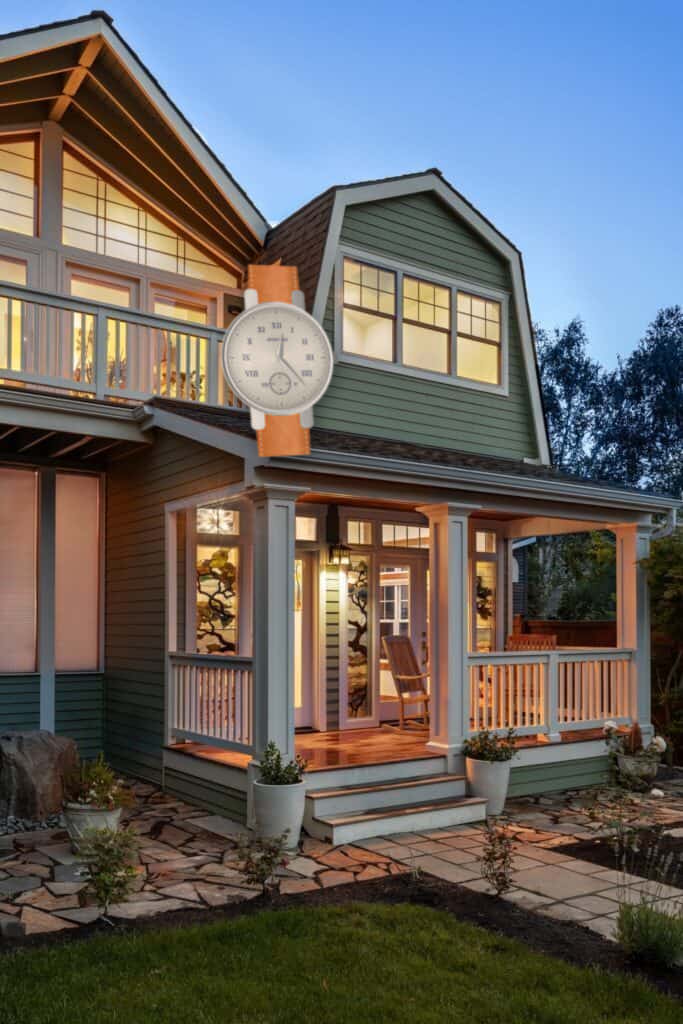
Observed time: 12:23
